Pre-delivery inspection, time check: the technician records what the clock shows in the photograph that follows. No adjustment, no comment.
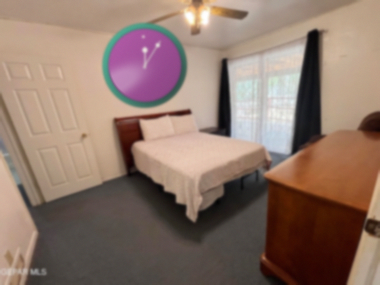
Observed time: 12:06
